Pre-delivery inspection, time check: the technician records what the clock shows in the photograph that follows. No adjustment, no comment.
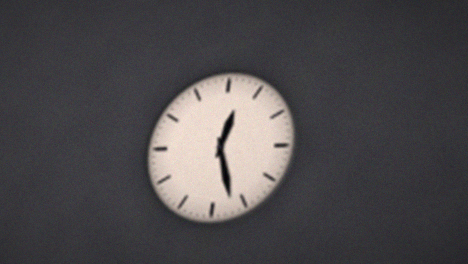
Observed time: 12:27
